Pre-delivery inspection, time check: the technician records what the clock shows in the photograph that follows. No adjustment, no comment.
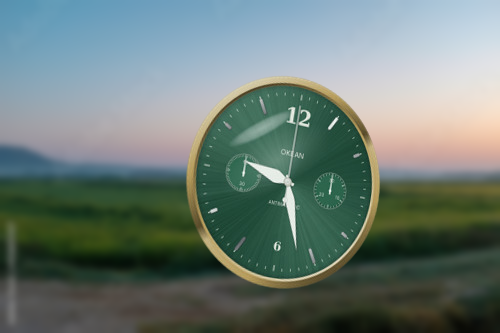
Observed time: 9:27
